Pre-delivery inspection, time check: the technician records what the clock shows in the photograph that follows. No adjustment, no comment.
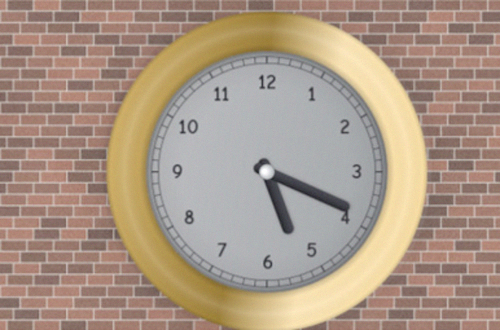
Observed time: 5:19
